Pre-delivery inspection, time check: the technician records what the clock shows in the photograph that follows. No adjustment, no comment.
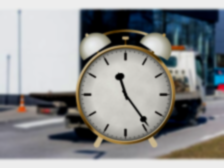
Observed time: 11:24
